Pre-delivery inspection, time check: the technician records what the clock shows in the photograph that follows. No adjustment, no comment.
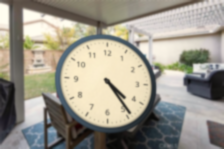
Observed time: 4:24
